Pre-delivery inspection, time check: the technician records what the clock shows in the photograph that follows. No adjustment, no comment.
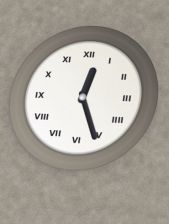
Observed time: 12:26
